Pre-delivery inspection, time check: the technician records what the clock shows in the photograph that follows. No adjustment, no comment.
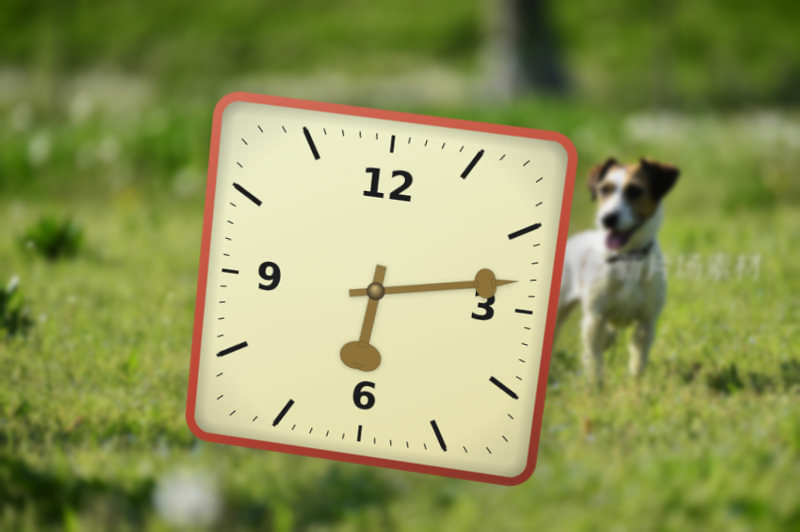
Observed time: 6:13
